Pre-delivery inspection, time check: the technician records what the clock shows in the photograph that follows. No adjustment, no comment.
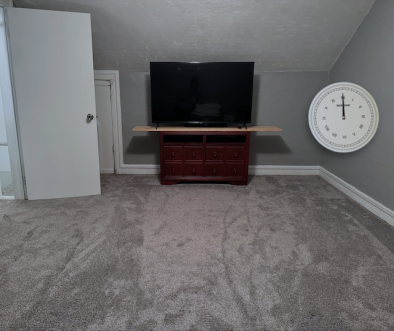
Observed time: 12:00
